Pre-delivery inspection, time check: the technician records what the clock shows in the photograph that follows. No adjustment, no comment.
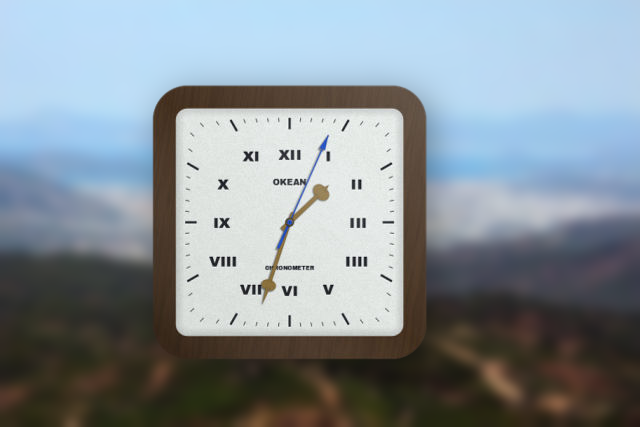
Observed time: 1:33:04
